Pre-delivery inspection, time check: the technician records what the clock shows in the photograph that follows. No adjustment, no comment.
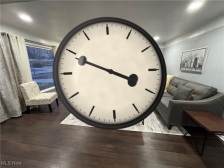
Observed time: 3:49
